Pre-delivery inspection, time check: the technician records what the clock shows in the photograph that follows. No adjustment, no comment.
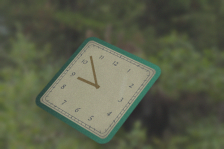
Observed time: 8:52
